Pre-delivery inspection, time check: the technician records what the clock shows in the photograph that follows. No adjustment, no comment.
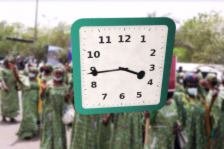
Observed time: 3:44
